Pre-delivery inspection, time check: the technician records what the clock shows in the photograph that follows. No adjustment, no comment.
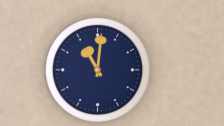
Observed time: 11:01
